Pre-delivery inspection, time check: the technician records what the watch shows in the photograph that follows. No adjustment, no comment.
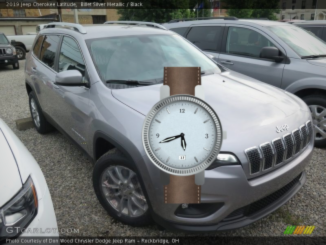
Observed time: 5:42
